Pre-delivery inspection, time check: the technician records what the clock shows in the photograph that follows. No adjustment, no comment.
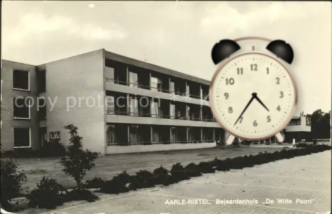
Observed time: 4:36
